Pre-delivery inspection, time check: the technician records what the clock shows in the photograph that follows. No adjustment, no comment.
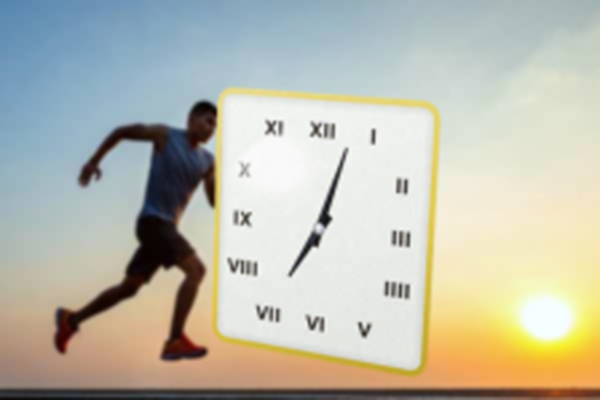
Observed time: 7:03
